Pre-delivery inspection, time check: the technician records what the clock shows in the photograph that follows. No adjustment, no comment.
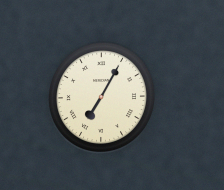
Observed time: 7:05
